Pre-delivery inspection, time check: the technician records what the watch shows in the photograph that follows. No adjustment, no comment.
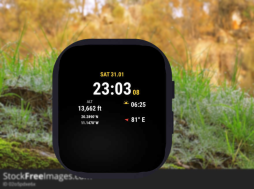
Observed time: 23:03
